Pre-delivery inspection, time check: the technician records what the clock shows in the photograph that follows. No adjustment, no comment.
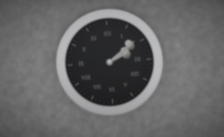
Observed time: 2:09
